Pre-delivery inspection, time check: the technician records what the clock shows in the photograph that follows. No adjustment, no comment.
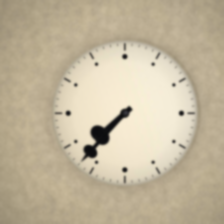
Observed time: 7:37
